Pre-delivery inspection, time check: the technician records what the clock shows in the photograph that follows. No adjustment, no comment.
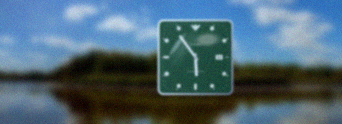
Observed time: 5:54
